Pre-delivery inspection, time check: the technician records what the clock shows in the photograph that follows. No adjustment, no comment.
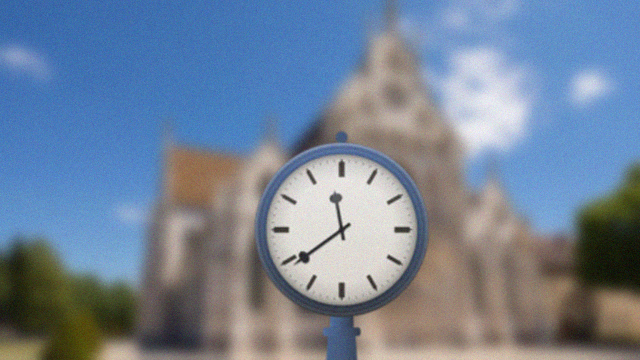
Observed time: 11:39
